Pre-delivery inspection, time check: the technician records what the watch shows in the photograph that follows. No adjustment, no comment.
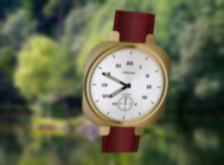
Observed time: 7:49
